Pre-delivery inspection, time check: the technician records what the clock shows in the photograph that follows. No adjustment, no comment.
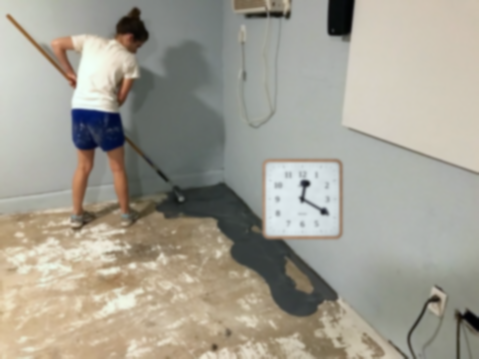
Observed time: 12:20
